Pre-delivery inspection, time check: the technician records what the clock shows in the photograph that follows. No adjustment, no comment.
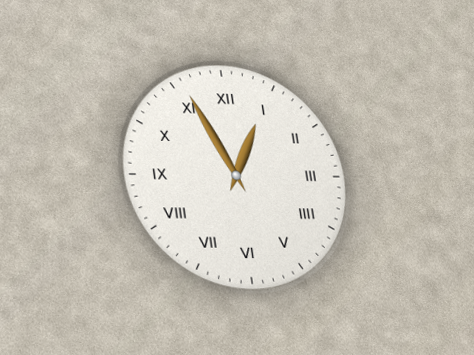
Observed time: 12:56
